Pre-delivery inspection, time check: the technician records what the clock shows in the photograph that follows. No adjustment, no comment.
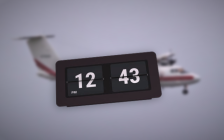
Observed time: 12:43
